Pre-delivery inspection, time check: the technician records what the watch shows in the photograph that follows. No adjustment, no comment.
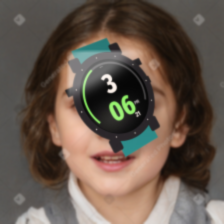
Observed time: 3:06
